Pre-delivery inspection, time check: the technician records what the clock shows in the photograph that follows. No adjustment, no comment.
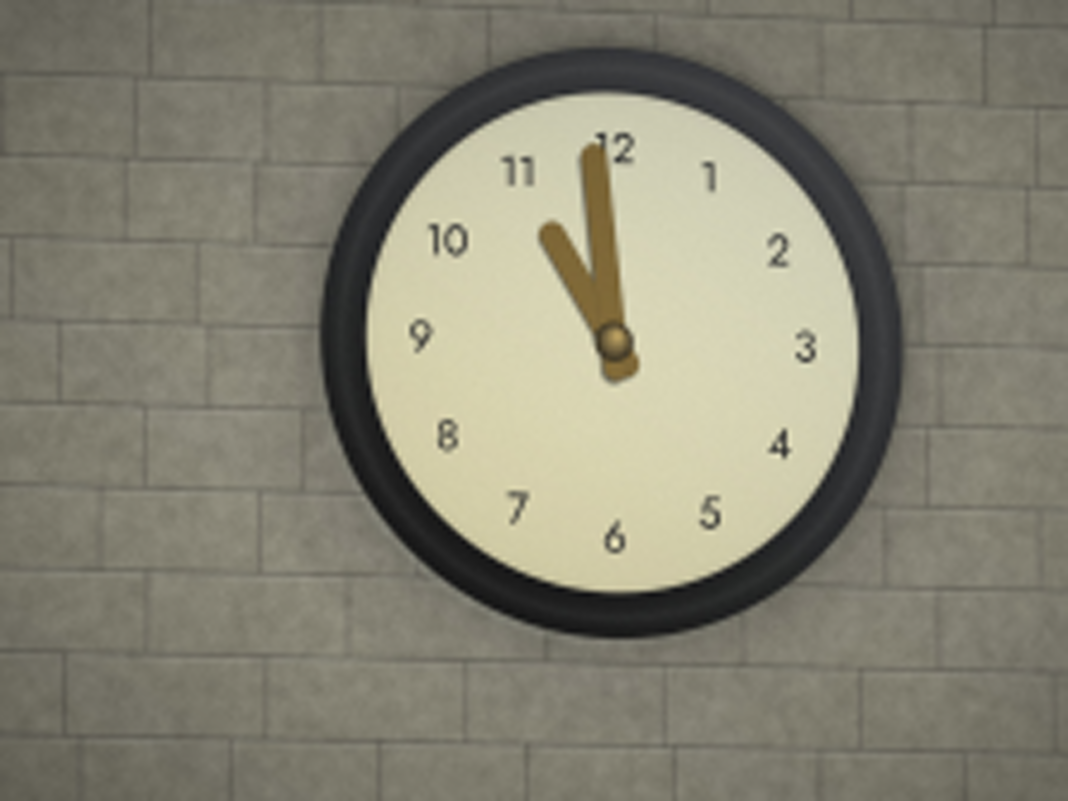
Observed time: 10:59
